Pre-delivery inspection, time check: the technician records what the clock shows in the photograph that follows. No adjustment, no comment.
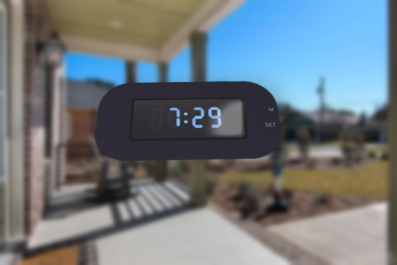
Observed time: 7:29
